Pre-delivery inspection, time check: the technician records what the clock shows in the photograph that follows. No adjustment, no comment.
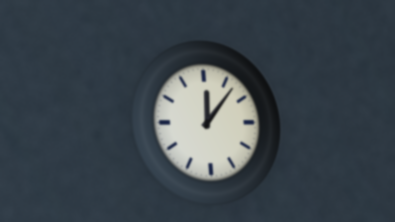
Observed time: 12:07
